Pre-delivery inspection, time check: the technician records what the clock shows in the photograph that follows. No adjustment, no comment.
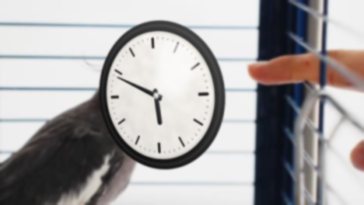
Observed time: 5:49
